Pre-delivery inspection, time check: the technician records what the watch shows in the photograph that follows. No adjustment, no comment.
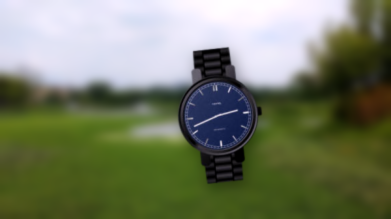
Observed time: 2:42
